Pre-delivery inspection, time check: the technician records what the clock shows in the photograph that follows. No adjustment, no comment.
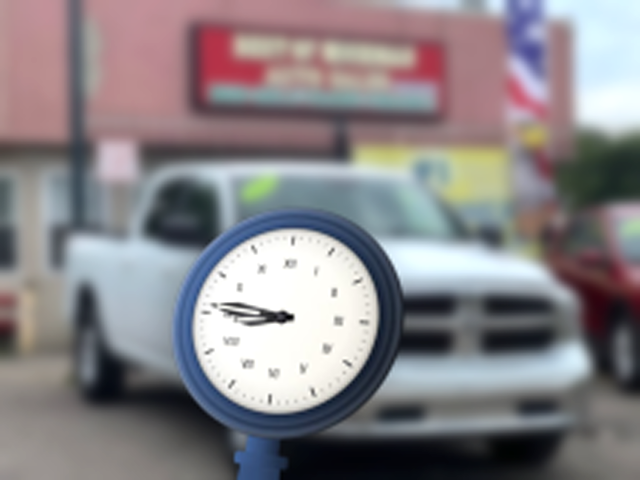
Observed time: 8:46
